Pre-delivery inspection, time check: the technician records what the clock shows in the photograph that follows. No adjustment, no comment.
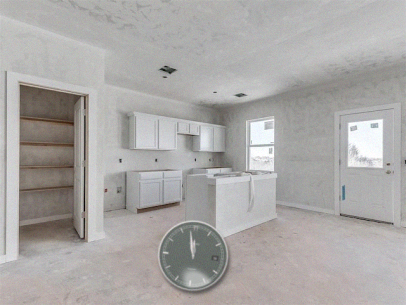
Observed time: 11:58
